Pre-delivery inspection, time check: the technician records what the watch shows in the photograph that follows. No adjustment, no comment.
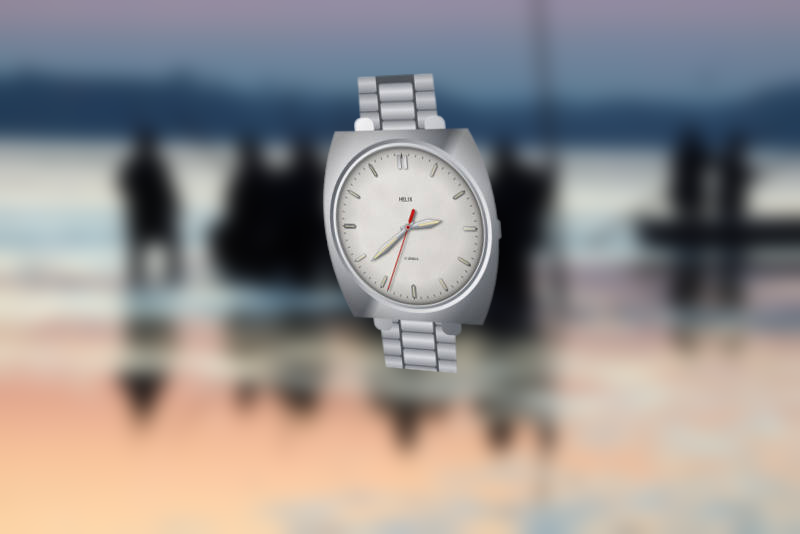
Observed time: 2:38:34
